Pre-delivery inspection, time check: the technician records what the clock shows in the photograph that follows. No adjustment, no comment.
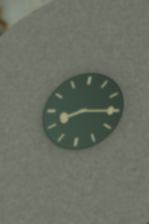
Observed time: 8:15
